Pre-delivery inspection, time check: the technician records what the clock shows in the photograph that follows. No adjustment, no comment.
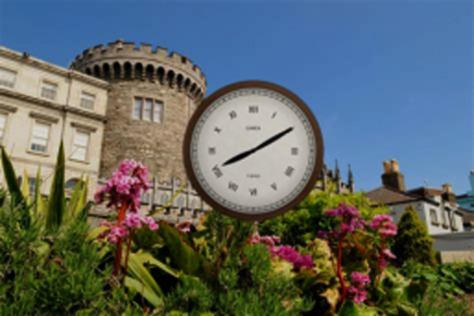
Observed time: 8:10
